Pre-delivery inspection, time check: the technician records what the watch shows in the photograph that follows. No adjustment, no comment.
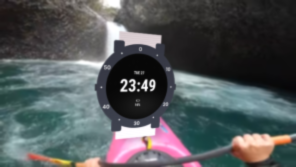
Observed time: 23:49
